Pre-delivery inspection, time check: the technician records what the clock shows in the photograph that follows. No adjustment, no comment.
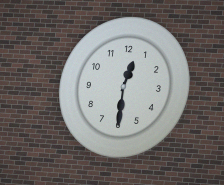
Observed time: 12:30
